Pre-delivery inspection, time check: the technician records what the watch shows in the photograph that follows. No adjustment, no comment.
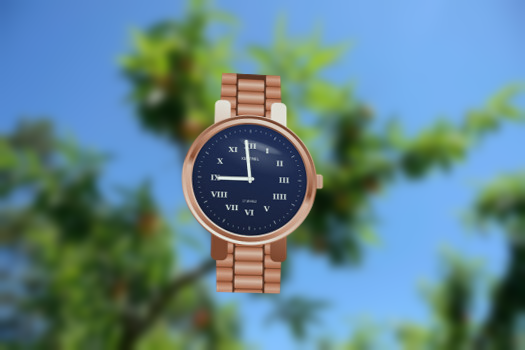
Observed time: 8:59
